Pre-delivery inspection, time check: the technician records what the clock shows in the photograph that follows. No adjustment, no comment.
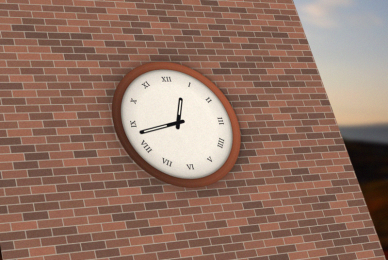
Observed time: 12:43
